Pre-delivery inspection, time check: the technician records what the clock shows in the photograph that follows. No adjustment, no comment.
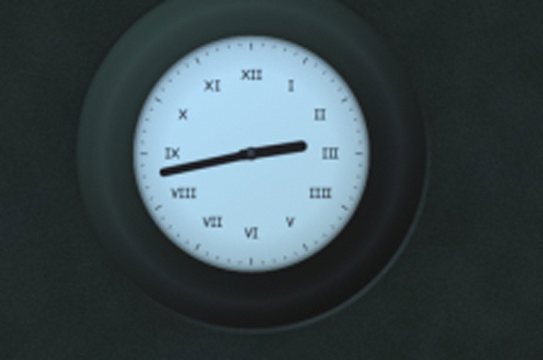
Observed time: 2:43
